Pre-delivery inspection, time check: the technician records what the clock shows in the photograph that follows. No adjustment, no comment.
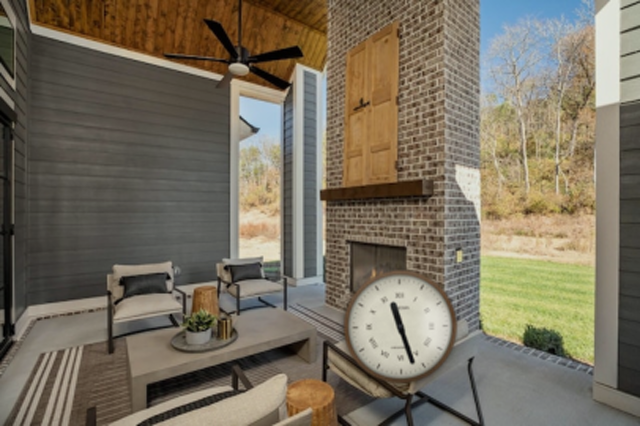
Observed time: 11:27
